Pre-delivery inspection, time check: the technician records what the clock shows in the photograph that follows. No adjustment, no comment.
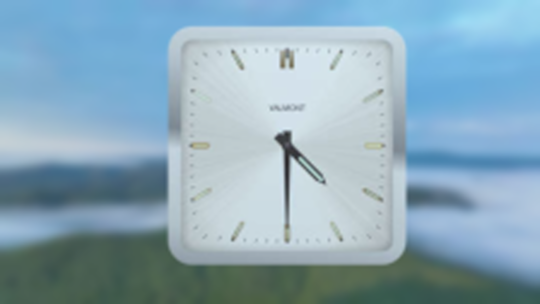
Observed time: 4:30
